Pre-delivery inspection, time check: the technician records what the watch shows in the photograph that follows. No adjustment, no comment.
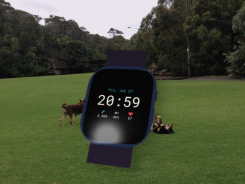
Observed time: 20:59
